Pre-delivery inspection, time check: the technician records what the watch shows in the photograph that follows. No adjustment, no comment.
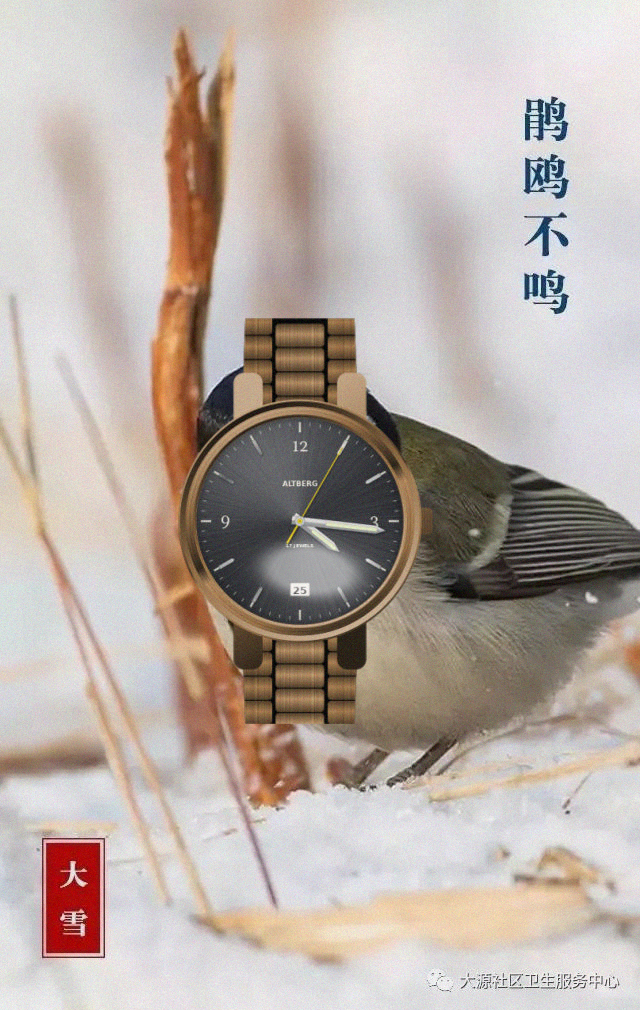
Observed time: 4:16:05
